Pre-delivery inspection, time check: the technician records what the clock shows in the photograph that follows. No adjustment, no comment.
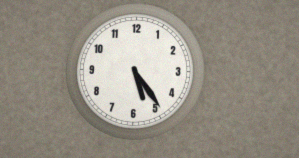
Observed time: 5:24
